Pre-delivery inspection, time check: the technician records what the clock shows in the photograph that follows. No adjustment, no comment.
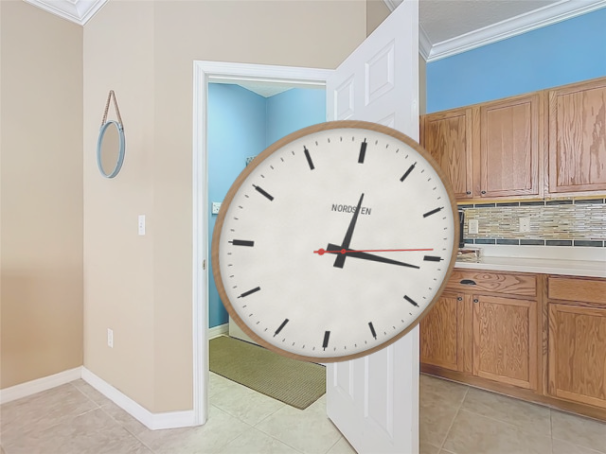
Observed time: 12:16:14
